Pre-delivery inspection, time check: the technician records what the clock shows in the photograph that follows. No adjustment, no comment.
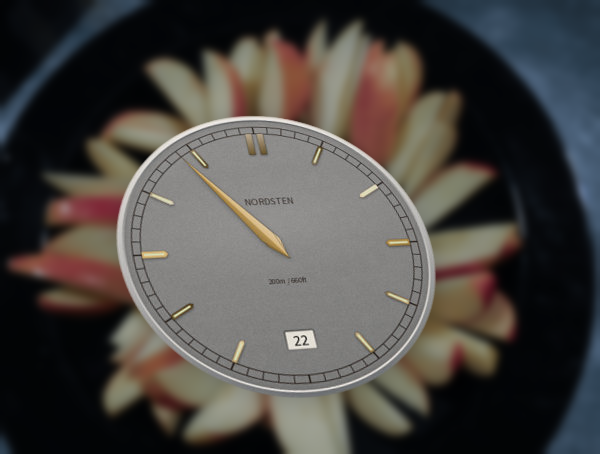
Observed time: 10:54
